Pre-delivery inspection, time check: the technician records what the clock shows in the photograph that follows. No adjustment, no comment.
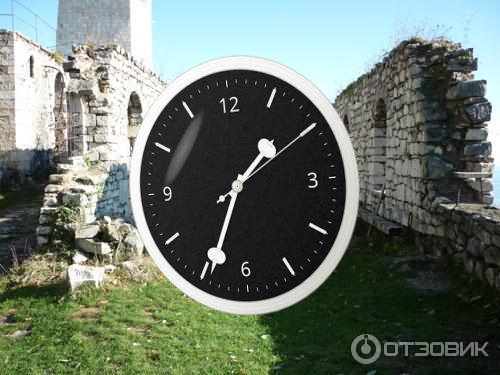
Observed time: 1:34:10
